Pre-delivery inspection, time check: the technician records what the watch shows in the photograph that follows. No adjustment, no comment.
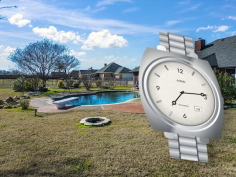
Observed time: 7:14
